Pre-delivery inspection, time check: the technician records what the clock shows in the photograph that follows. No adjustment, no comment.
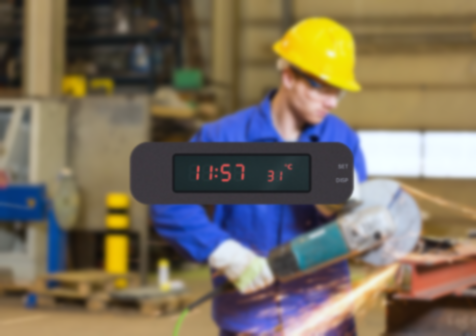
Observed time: 11:57
